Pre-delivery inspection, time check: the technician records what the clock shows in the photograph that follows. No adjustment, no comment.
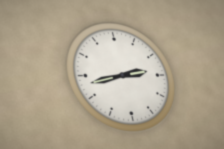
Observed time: 2:43
